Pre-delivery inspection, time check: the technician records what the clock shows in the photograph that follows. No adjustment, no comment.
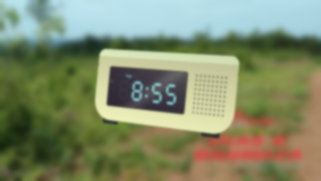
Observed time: 8:55
